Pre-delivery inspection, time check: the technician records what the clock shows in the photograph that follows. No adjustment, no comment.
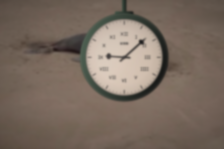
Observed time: 9:08
